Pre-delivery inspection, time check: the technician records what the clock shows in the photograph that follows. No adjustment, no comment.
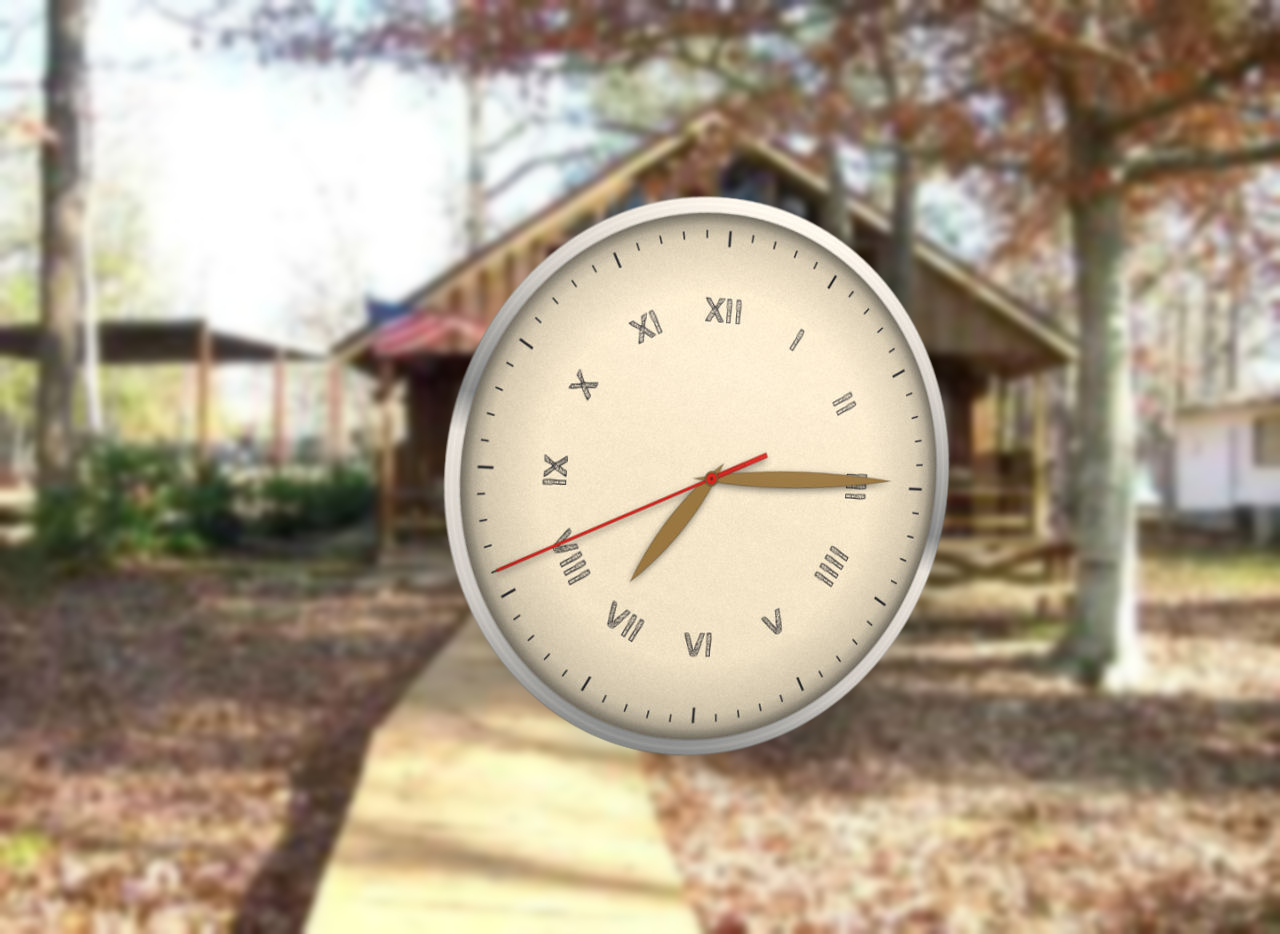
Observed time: 7:14:41
